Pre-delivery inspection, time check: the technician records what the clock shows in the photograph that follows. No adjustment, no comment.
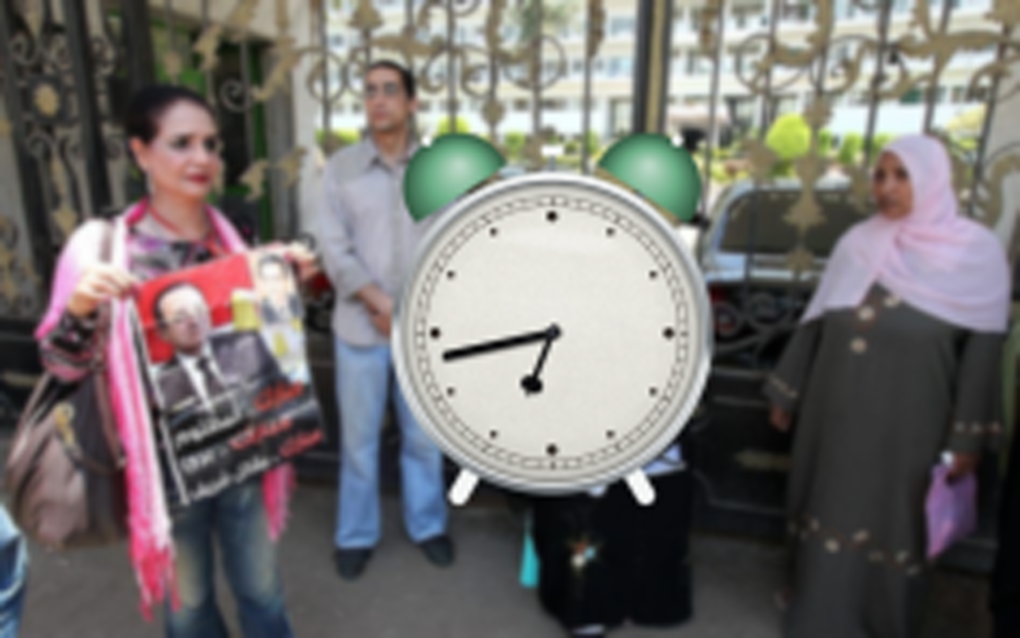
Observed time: 6:43
